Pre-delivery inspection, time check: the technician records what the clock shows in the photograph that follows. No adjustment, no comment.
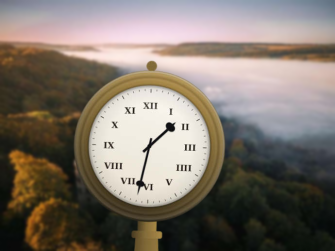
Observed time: 1:32
